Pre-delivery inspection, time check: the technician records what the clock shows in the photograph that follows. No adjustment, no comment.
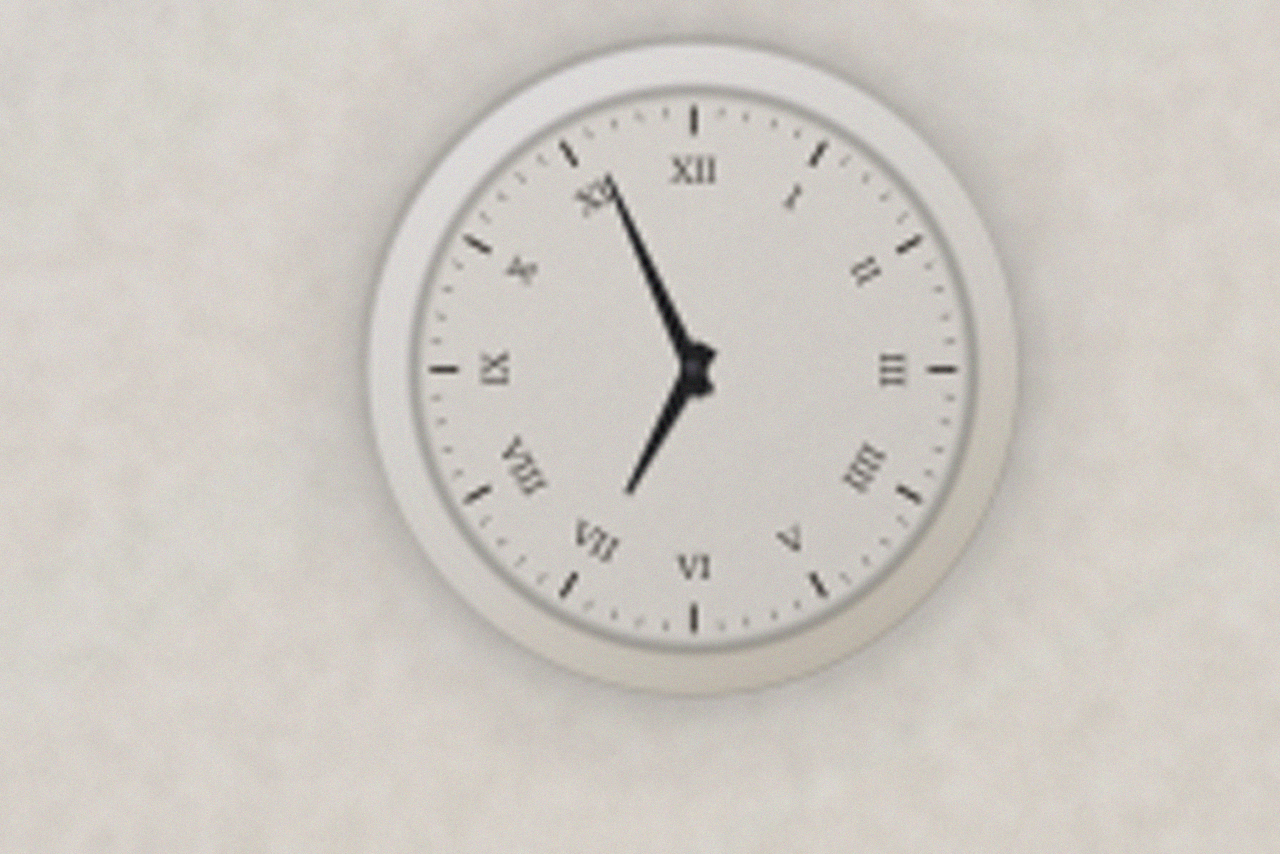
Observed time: 6:56
